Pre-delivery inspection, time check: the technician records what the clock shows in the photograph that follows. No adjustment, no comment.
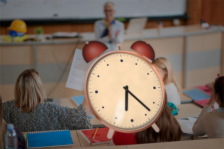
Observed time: 6:23
